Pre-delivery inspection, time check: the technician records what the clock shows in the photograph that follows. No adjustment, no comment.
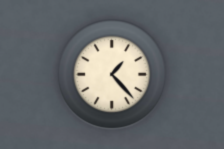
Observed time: 1:23
